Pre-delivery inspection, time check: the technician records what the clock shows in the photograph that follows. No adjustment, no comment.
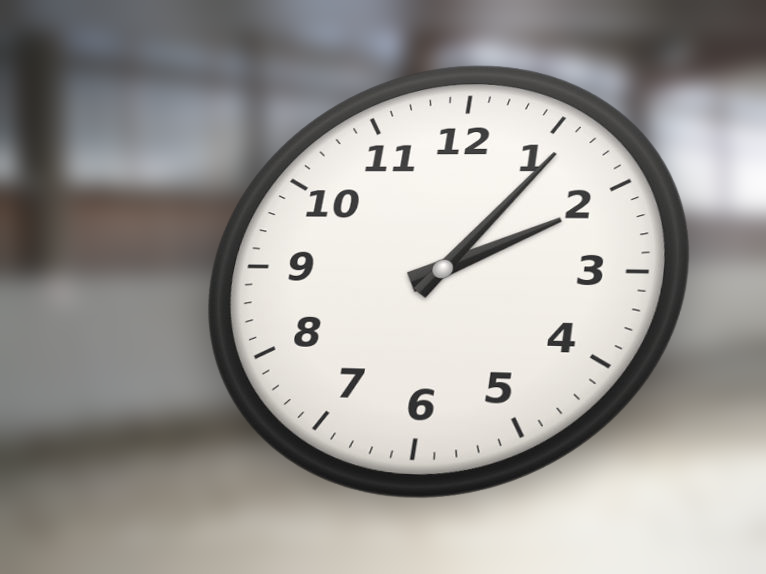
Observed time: 2:06
